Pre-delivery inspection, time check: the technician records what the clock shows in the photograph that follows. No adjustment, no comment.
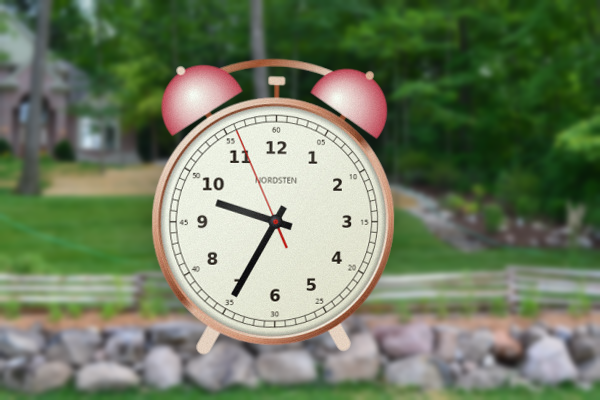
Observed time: 9:34:56
